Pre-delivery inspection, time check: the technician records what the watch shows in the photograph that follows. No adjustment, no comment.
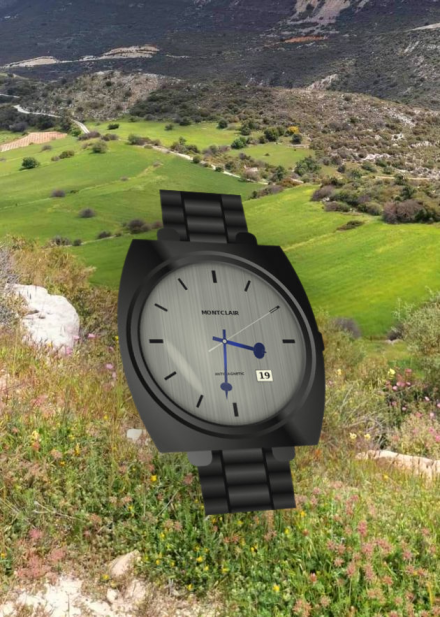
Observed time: 3:31:10
